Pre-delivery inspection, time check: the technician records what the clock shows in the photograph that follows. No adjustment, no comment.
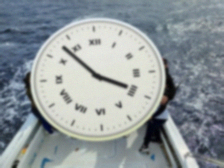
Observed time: 3:53
